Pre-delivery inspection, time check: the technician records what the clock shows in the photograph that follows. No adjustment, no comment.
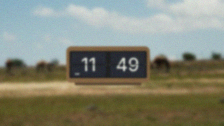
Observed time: 11:49
